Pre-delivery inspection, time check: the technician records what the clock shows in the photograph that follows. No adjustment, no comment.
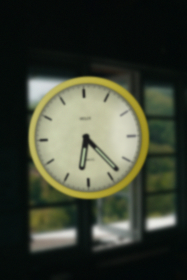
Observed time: 6:23
